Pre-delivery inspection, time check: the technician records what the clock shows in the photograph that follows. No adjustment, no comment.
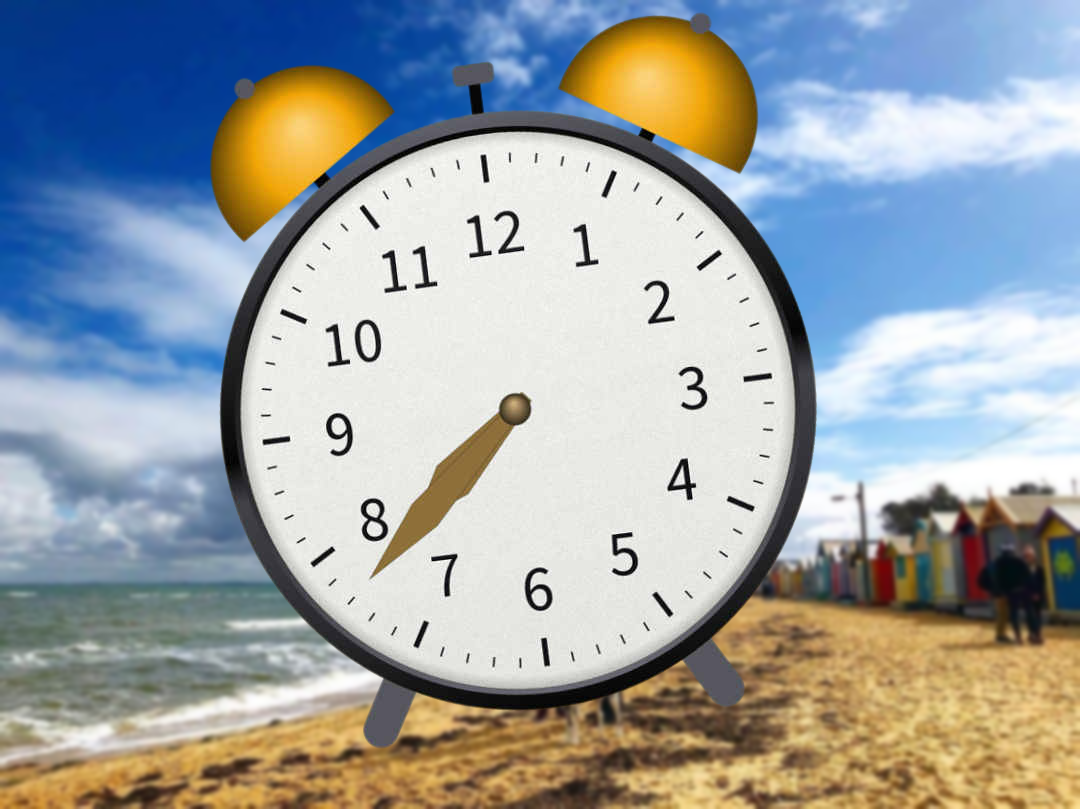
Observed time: 7:38
